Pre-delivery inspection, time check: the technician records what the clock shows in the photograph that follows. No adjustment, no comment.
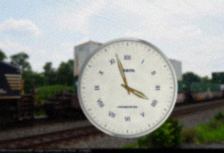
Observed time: 3:57
